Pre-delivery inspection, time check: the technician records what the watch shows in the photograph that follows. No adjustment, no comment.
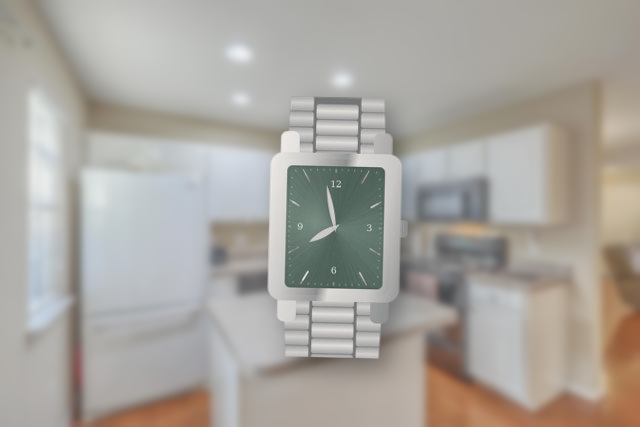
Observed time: 7:58
